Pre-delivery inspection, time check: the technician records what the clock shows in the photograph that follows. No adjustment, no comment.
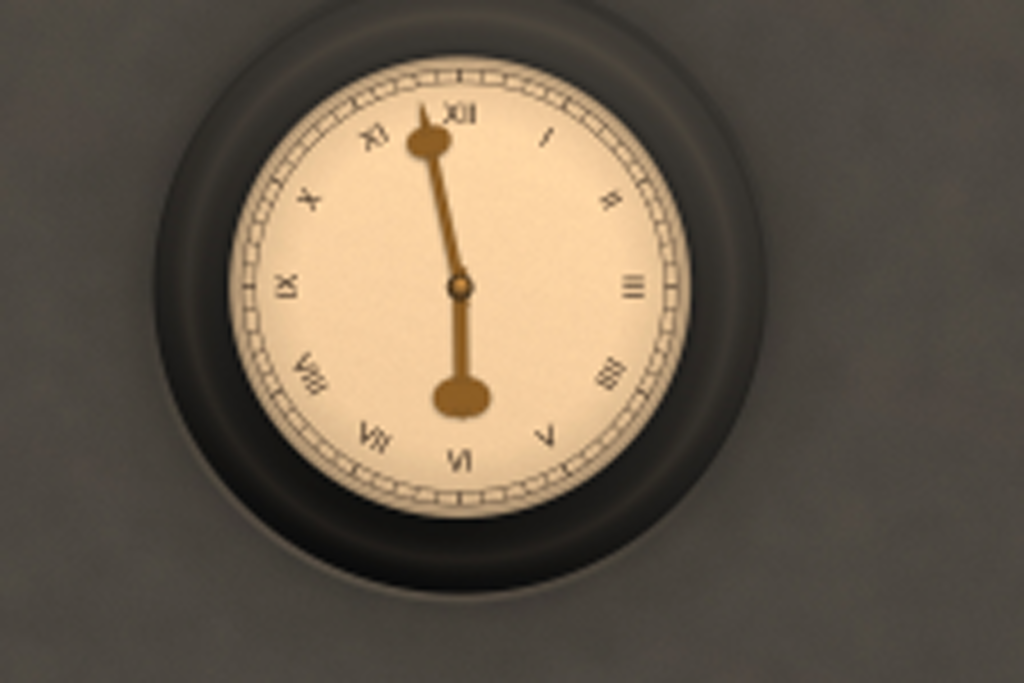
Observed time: 5:58
